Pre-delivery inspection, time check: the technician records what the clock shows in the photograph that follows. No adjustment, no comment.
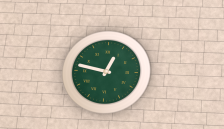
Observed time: 12:47
